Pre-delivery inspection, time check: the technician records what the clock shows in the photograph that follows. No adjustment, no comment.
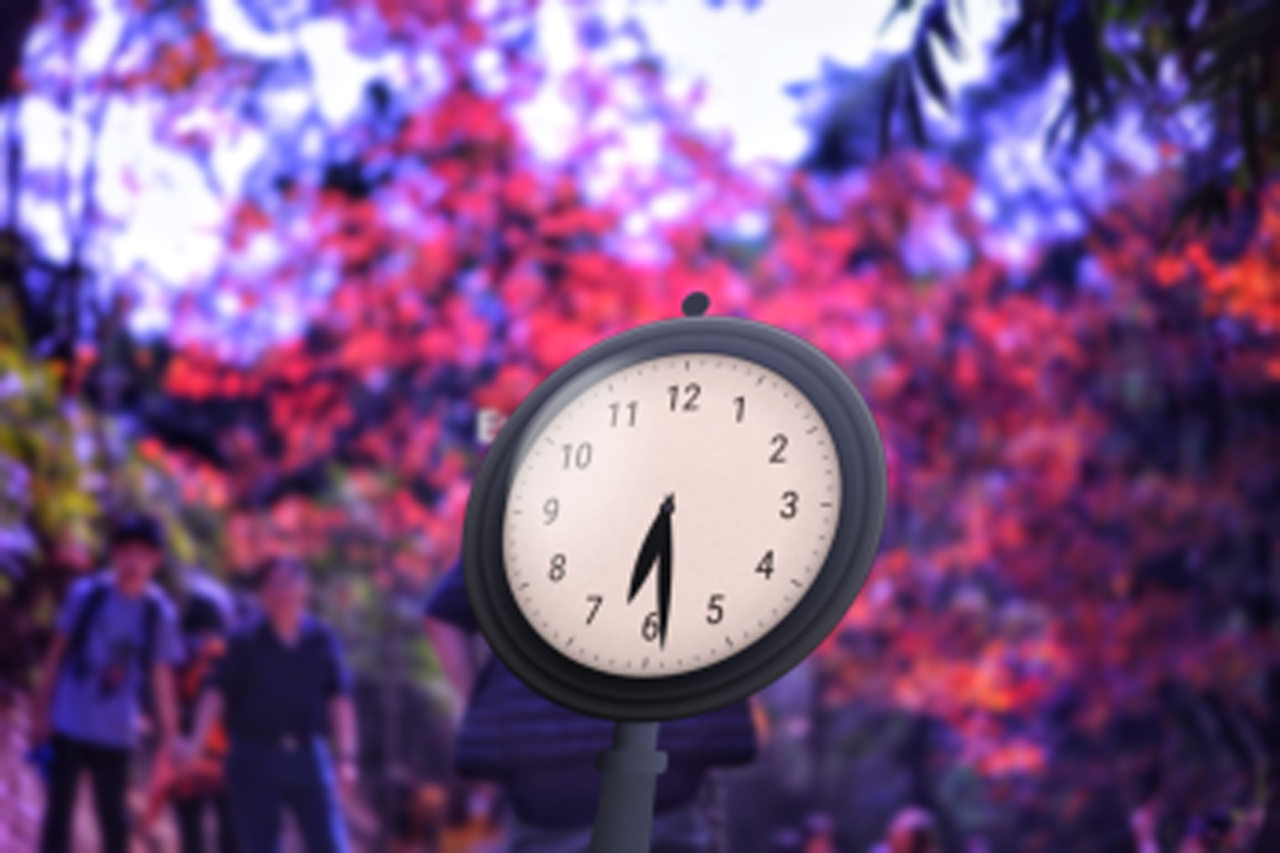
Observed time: 6:29
